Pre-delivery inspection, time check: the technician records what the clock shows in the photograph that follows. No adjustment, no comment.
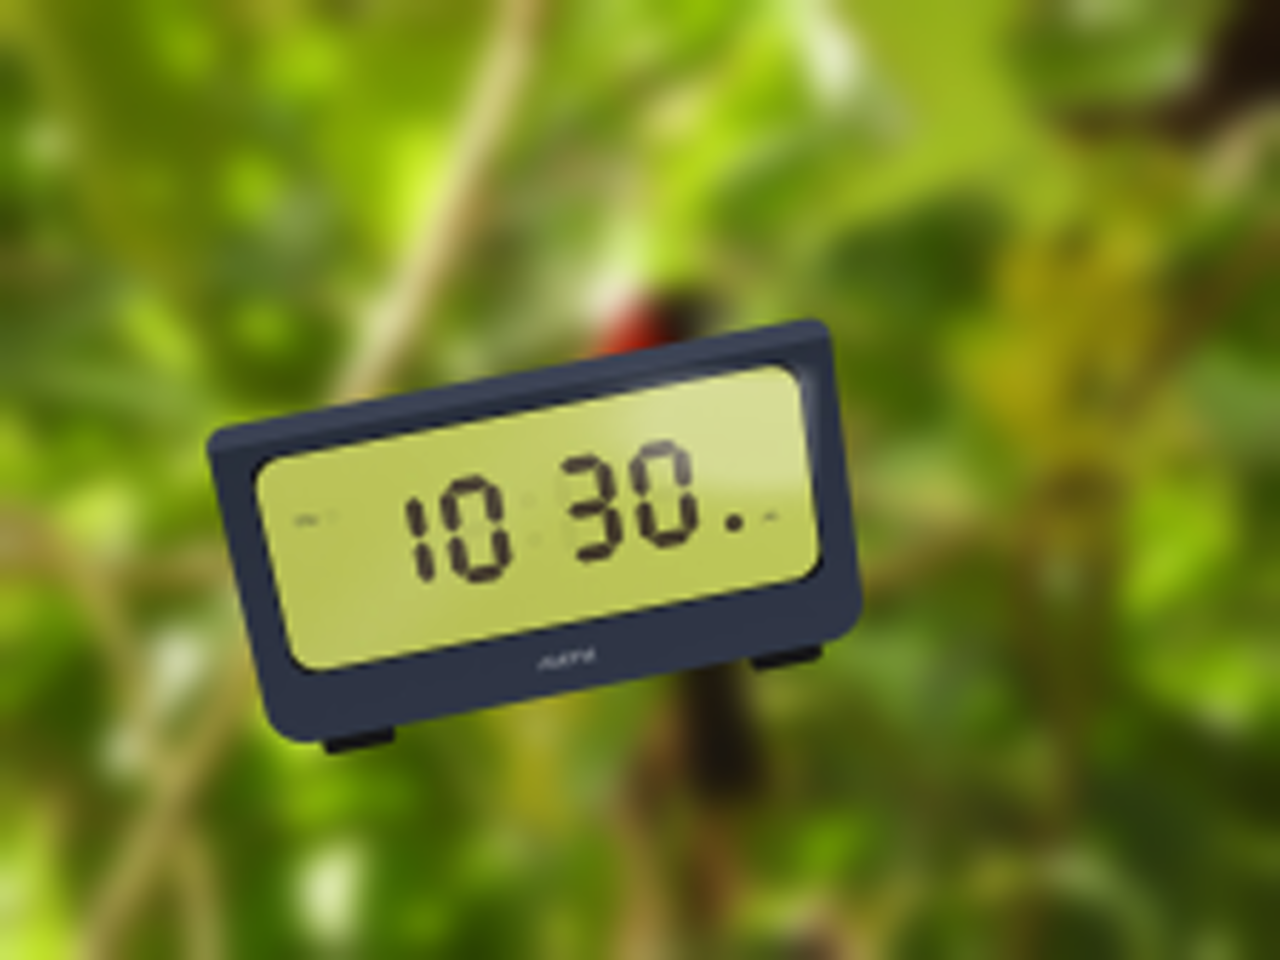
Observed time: 10:30
